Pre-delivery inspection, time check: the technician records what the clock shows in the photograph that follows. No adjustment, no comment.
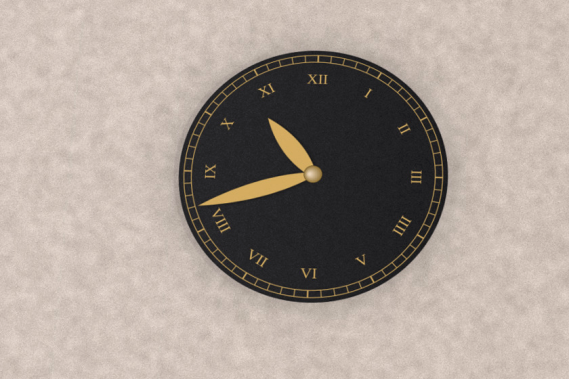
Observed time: 10:42
